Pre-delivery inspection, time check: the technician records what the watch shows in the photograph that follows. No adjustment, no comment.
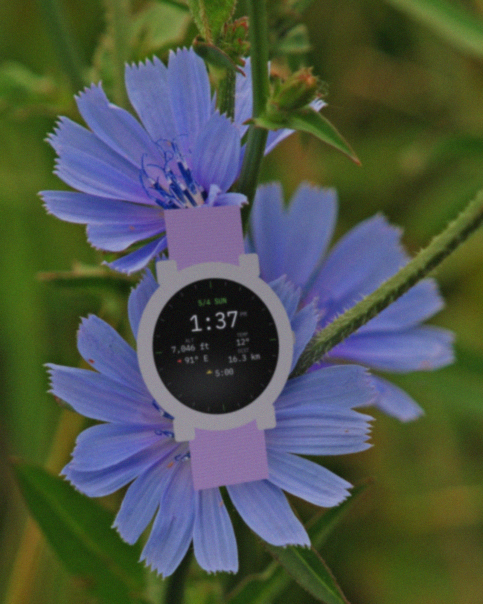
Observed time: 1:37
